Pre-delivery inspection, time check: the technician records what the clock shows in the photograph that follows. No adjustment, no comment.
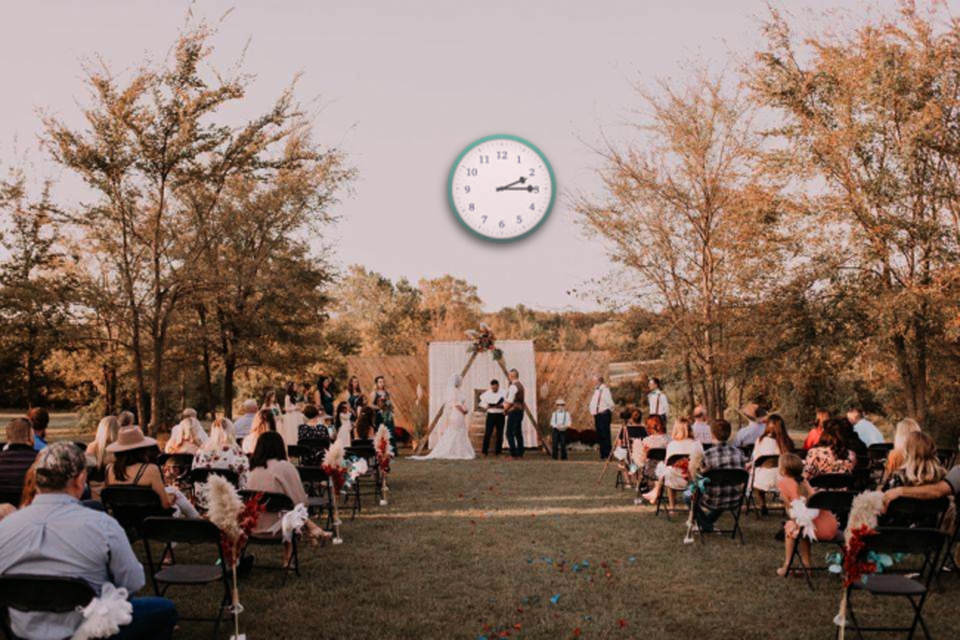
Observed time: 2:15
